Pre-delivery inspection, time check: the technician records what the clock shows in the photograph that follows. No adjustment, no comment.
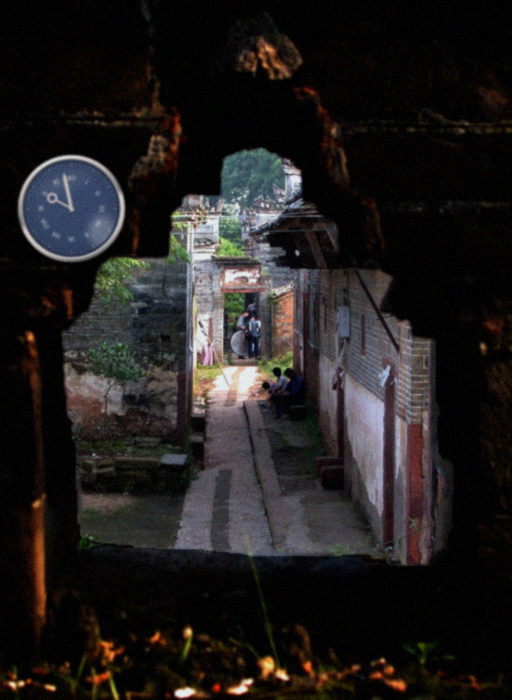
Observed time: 9:58
